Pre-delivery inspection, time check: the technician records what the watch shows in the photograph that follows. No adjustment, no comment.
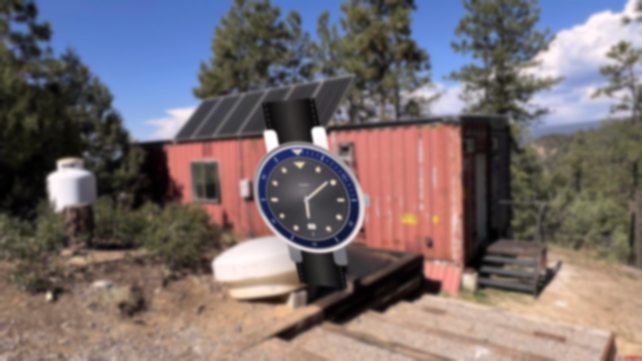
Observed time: 6:09
